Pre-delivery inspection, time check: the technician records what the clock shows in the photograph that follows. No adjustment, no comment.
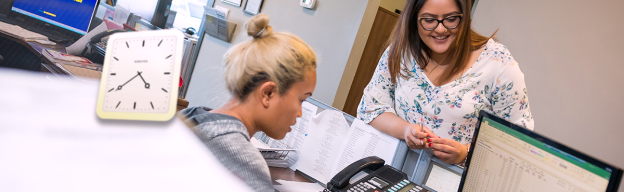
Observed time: 4:39
